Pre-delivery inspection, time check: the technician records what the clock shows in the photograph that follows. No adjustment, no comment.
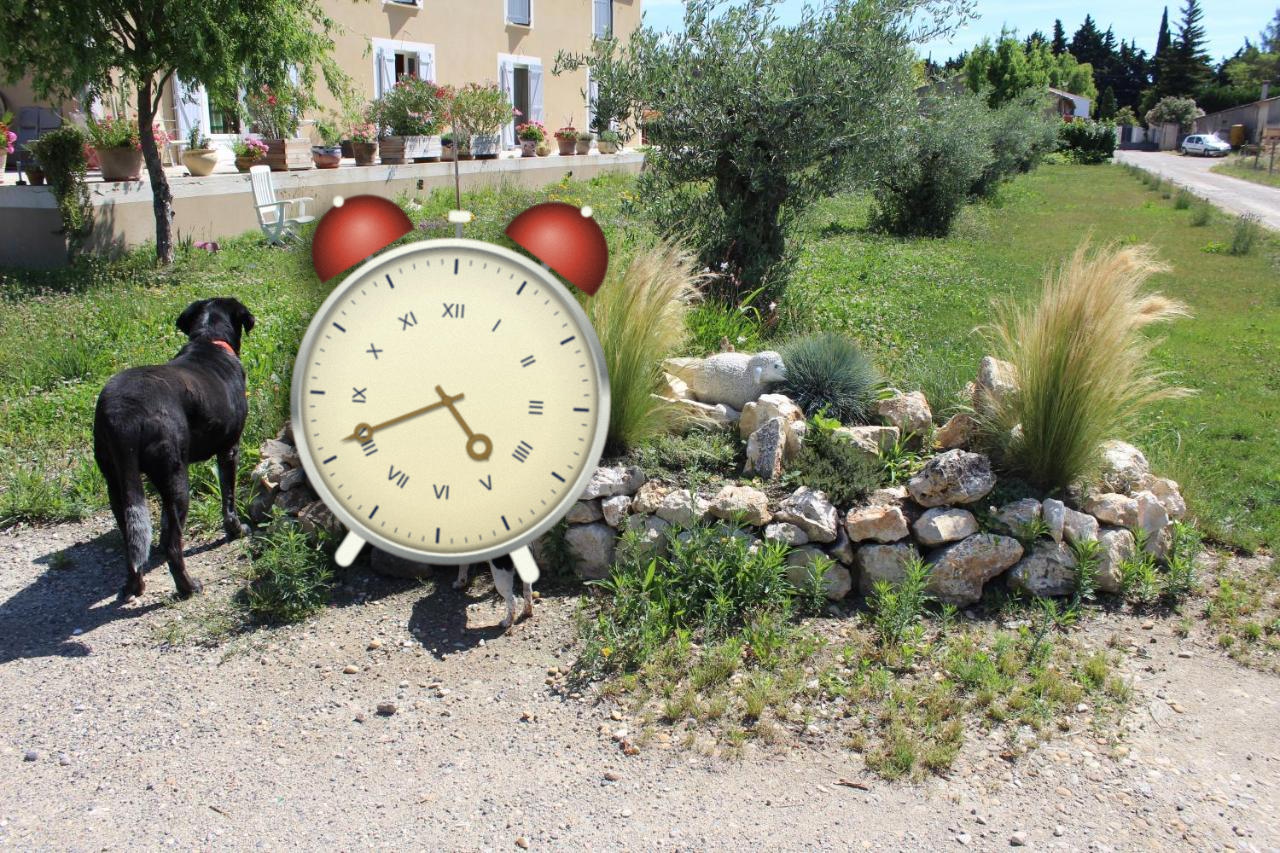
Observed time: 4:41
